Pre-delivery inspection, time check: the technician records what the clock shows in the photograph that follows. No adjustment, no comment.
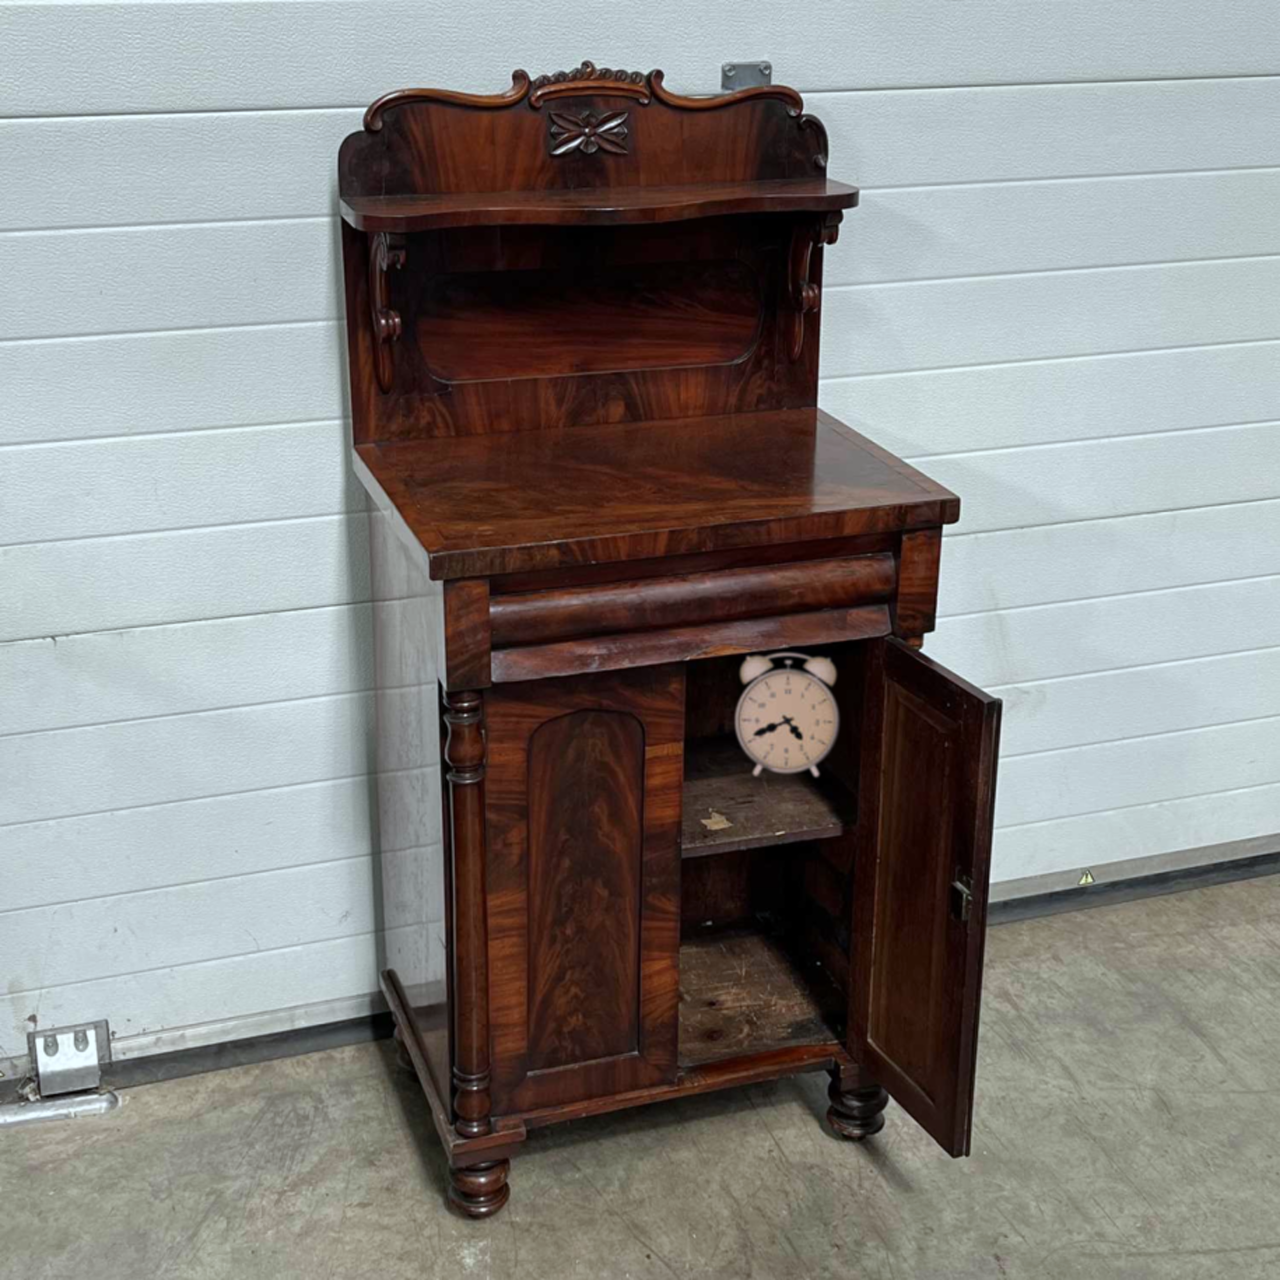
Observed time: 4:41
